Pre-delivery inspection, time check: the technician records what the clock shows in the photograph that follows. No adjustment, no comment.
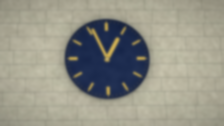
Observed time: 12:56
